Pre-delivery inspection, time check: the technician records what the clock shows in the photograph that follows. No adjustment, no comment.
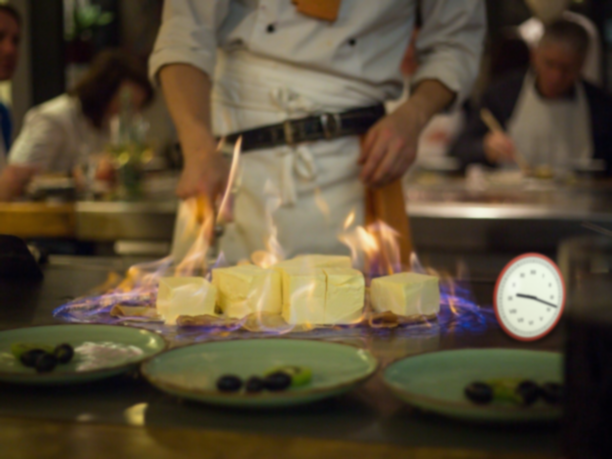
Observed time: 9:18
